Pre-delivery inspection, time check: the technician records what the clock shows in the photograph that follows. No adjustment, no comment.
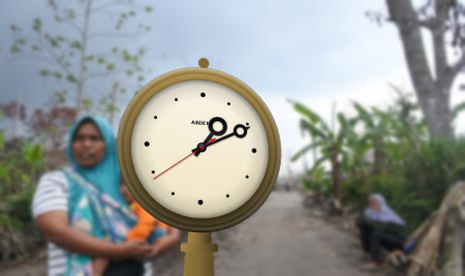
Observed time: 1:10:39
